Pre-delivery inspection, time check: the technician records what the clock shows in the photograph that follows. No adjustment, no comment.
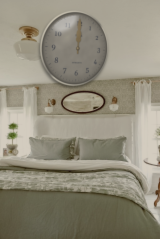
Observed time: 12:00
